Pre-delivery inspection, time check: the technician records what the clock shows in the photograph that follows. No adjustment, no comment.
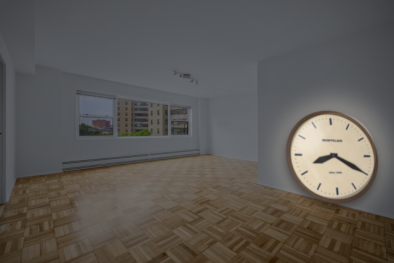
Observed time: 8:20
